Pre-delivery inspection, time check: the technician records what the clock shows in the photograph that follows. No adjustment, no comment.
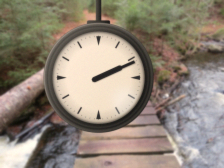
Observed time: 2:11
